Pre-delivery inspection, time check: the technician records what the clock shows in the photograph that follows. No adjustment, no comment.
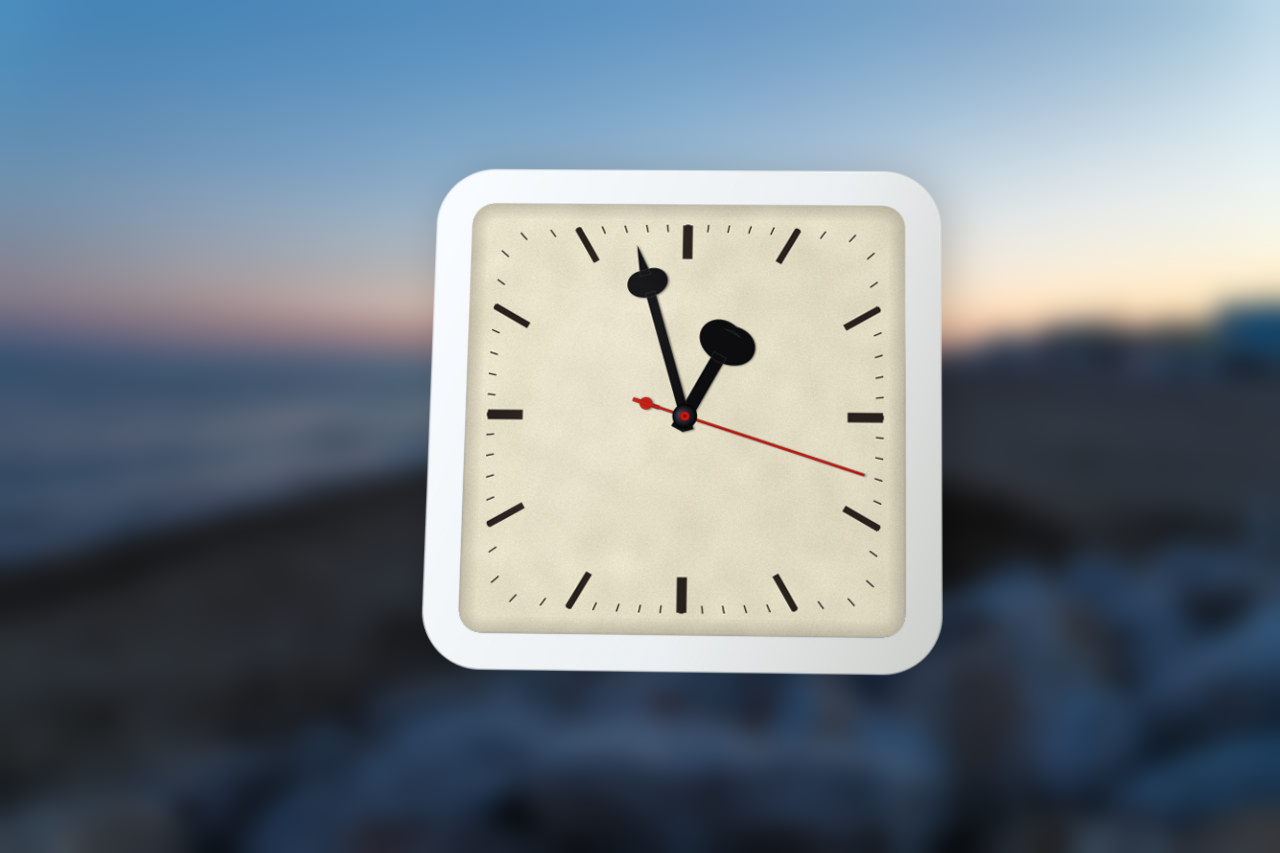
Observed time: 12:57:18
